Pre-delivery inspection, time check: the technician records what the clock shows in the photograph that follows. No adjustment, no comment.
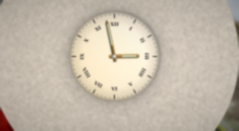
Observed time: 2:58
